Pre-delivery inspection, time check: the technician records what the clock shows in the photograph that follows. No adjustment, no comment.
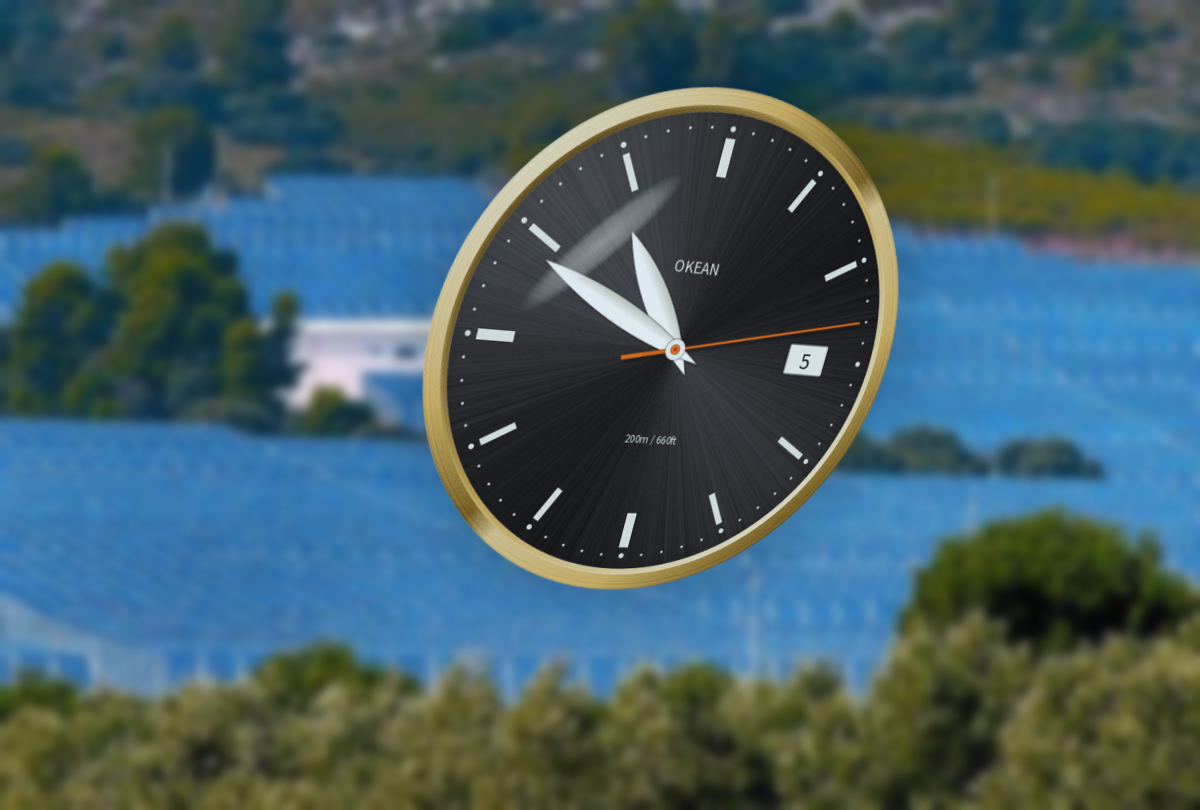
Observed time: 10:49:13
